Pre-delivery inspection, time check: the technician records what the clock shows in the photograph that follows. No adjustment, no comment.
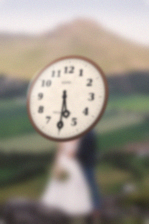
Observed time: 5:30
